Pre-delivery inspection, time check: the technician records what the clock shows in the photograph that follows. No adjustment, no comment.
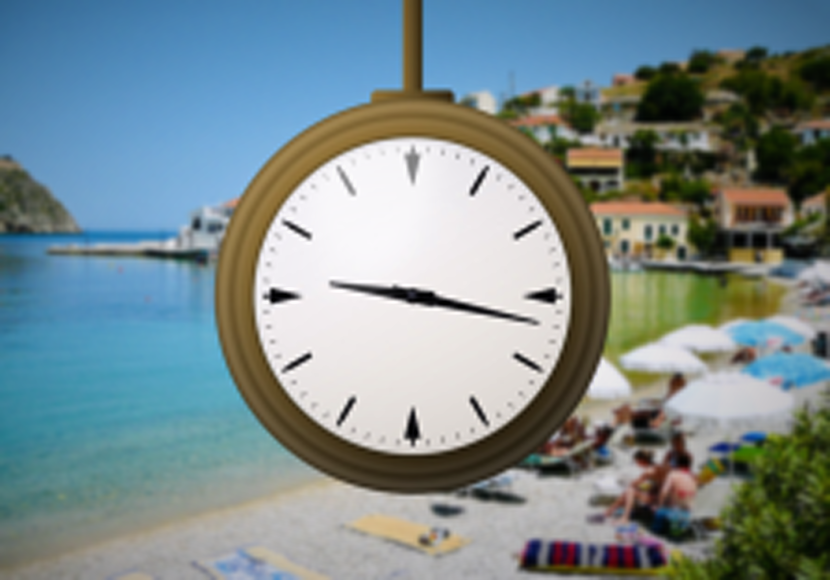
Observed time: 9:17
